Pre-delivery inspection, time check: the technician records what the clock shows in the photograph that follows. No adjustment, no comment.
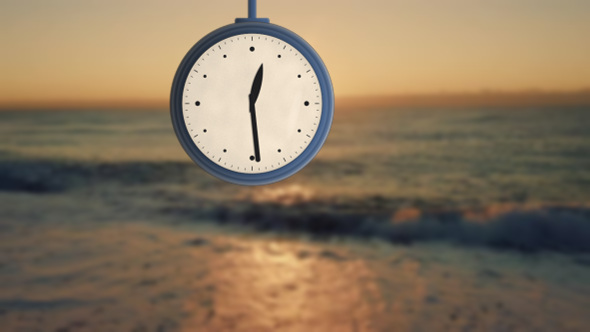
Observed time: 12:29
